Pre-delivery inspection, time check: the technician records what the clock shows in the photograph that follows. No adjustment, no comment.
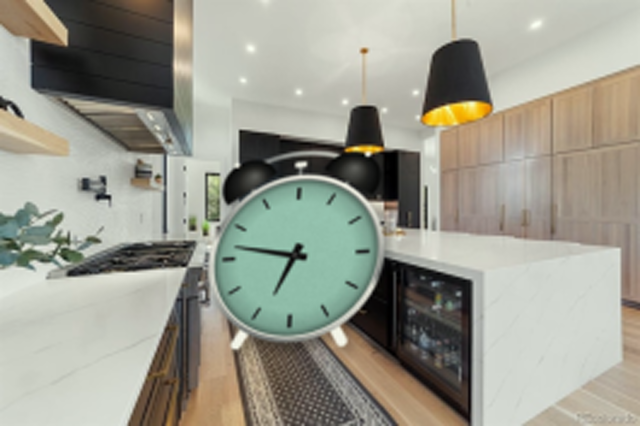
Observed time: 6:47
